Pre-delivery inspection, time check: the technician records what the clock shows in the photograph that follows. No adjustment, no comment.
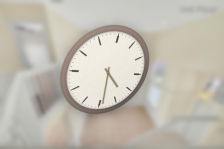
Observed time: 4:29
